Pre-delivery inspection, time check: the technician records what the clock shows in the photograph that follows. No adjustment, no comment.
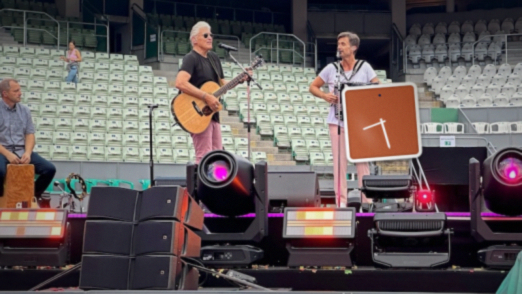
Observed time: 8:28
